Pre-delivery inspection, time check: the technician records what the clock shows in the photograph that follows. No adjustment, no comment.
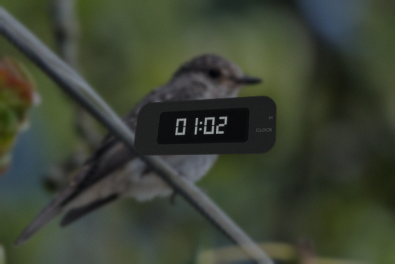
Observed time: 1:02
